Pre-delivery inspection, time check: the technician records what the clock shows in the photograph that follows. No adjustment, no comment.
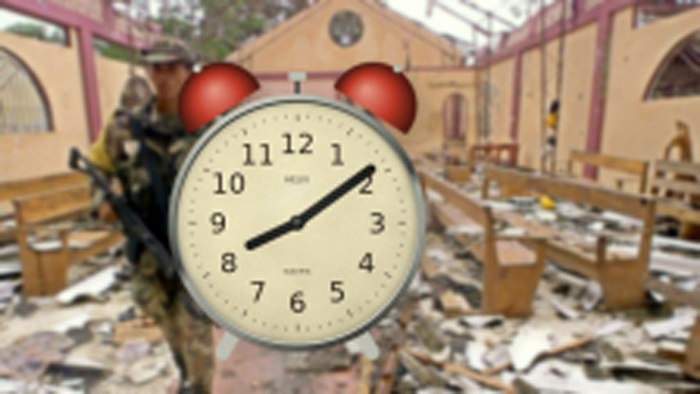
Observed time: 8:09
